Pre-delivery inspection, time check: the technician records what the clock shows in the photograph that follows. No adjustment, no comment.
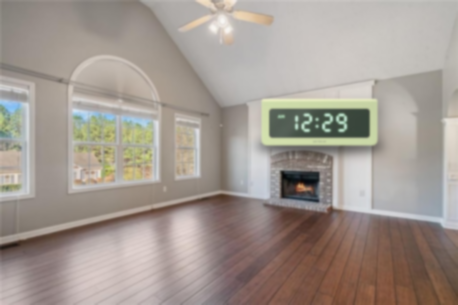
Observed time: 12:29
